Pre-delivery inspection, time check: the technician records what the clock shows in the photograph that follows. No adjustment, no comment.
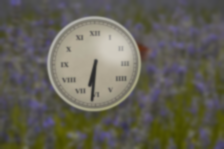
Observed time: 6:31
